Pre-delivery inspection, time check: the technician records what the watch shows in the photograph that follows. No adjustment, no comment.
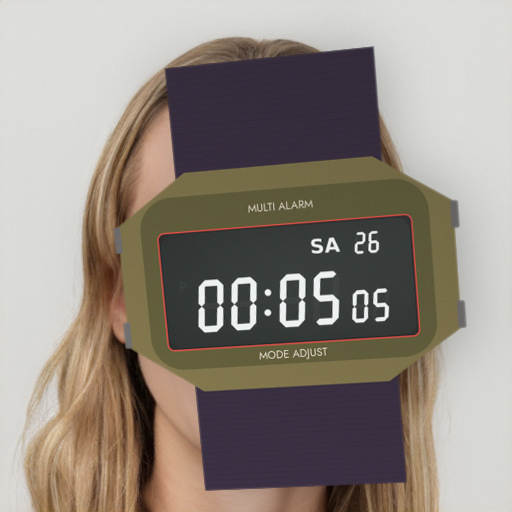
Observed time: 0:05:05
